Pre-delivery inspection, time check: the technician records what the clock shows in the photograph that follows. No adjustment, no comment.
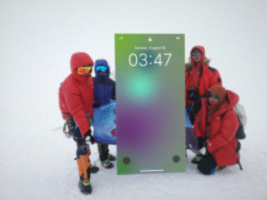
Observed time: 3:47
